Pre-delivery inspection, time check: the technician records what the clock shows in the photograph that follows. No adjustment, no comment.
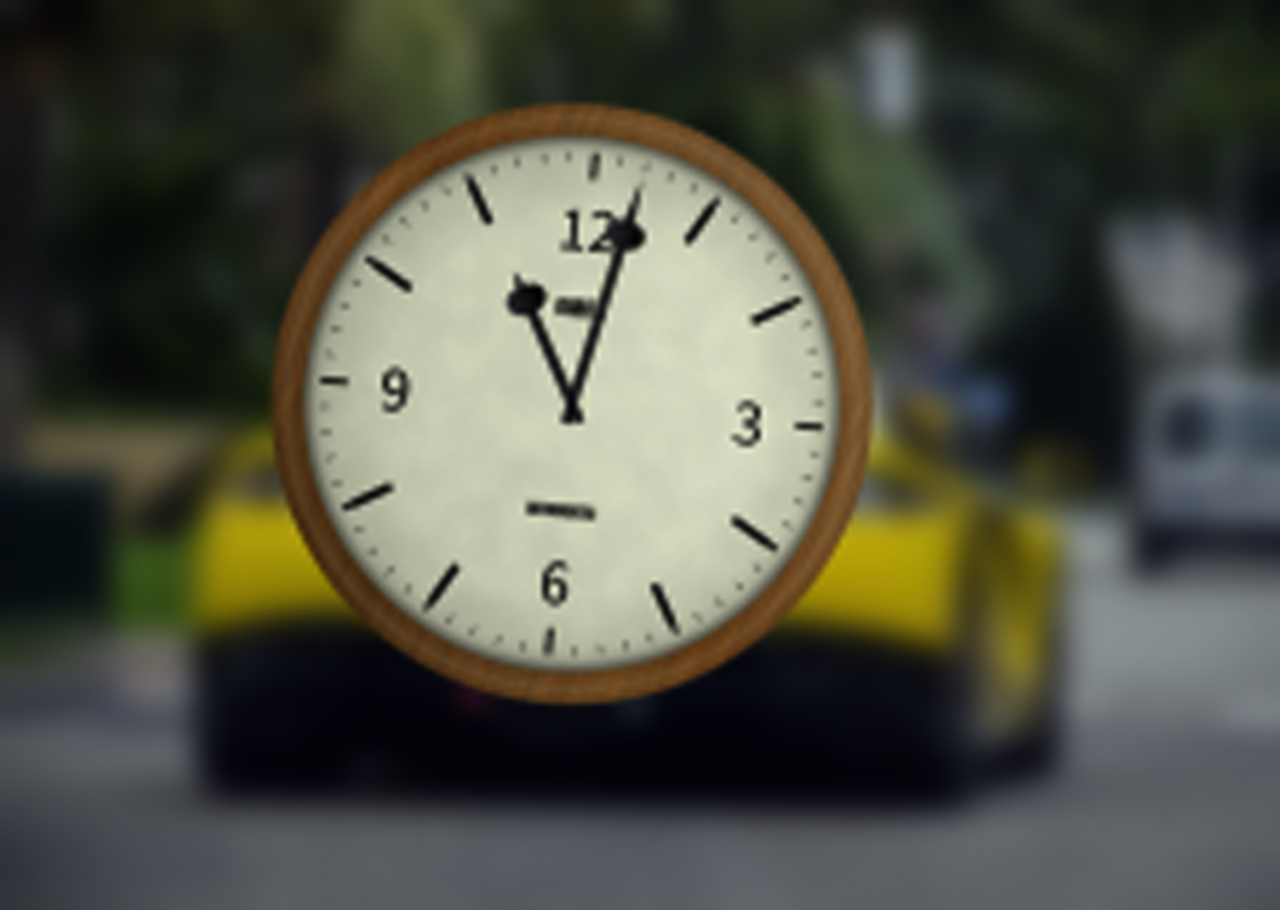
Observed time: 11:02
